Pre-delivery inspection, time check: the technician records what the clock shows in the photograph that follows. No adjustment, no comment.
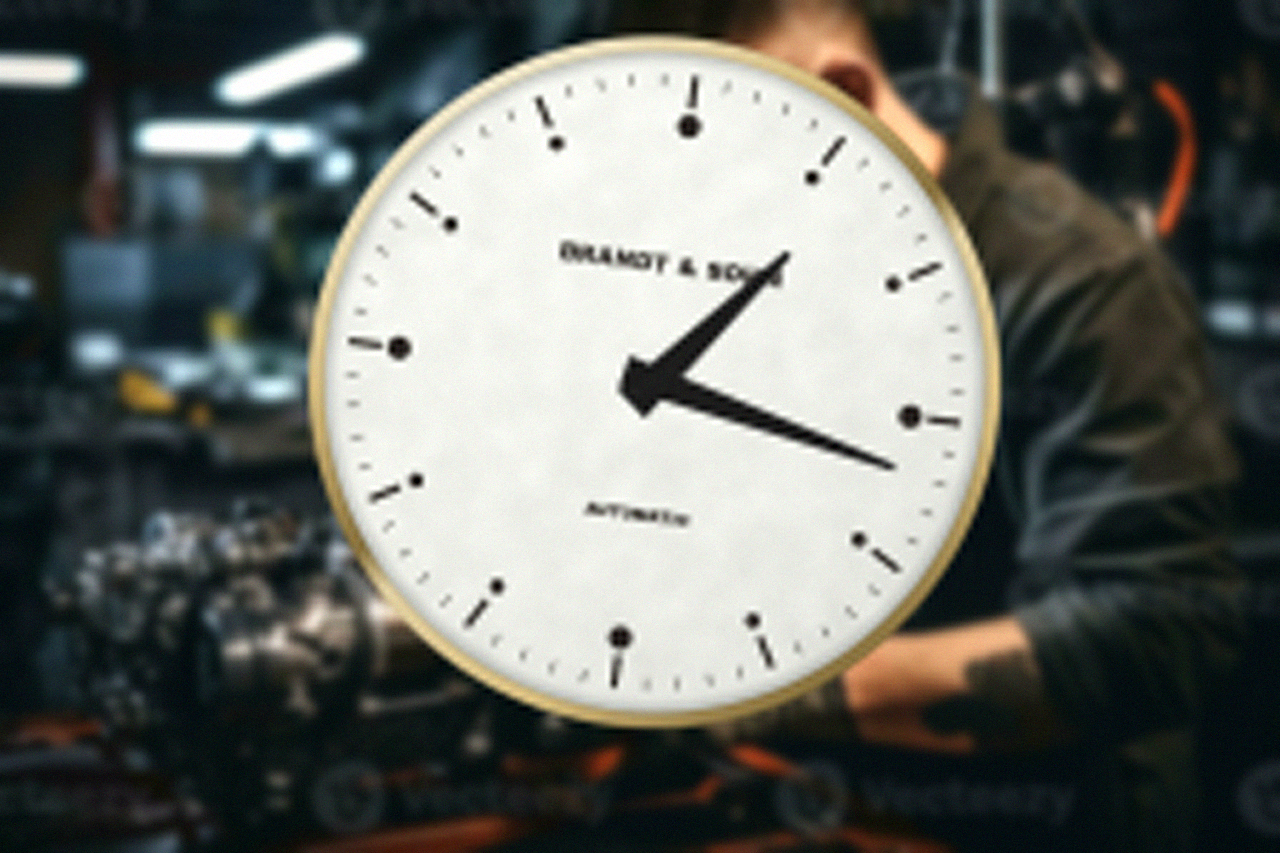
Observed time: 1:17
